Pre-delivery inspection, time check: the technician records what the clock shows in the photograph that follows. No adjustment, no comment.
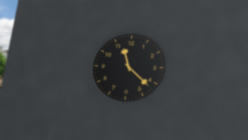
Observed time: 11:22
